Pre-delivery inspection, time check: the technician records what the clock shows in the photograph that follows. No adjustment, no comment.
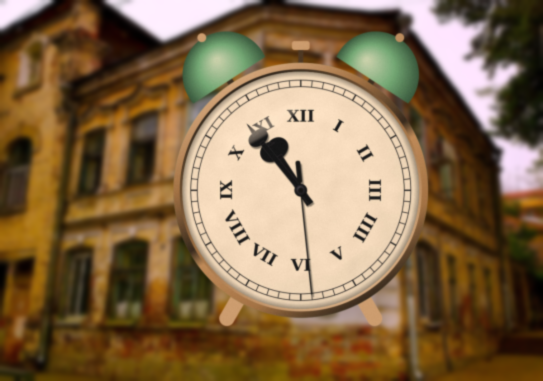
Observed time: 10:53:29
